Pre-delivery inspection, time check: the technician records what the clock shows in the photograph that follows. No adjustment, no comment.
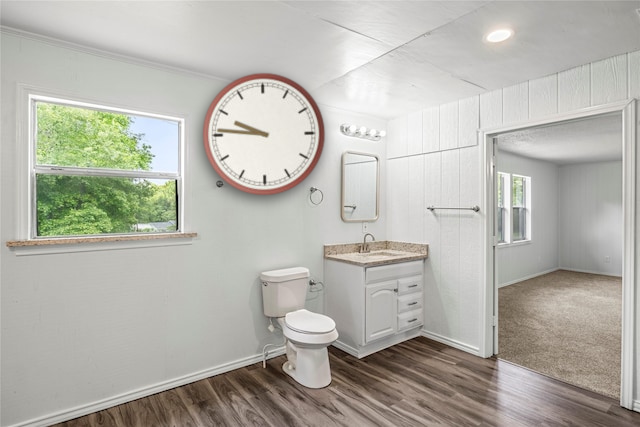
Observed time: 9:46
